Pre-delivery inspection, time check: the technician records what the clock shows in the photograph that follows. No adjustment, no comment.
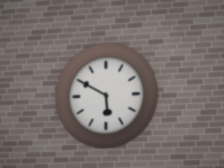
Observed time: 5:50
